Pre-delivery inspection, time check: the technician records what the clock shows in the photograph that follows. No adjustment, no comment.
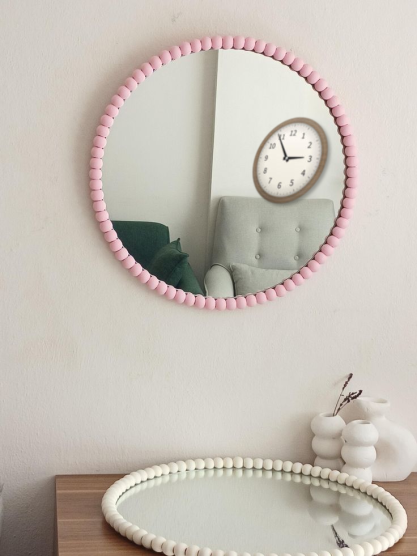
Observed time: 2:54
